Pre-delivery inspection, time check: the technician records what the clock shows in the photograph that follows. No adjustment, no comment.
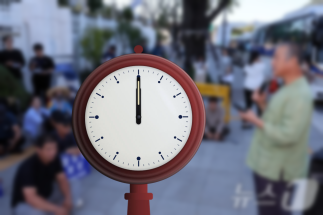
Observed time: 12:00
